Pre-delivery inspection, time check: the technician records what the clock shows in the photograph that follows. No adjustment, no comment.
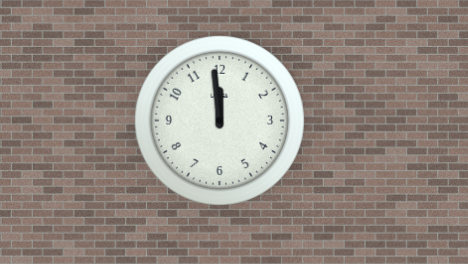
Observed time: 11:59
